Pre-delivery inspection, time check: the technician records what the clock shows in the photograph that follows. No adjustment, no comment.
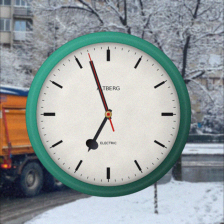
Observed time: 6:56:57
